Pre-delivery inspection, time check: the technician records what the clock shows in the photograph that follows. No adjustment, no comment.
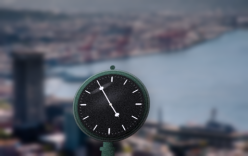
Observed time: 4:55
